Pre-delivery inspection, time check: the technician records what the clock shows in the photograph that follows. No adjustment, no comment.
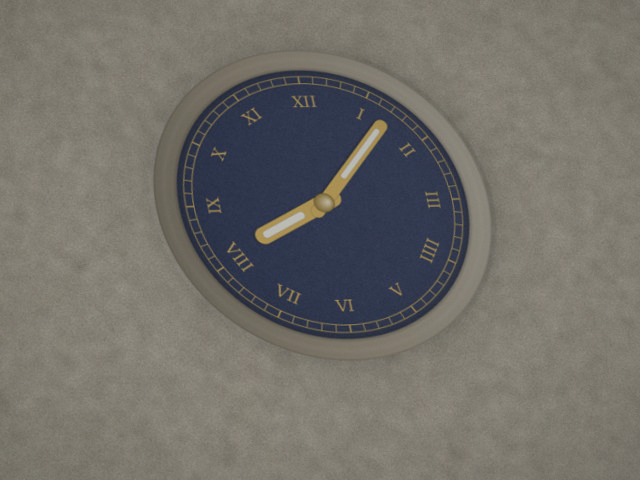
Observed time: 8:07
